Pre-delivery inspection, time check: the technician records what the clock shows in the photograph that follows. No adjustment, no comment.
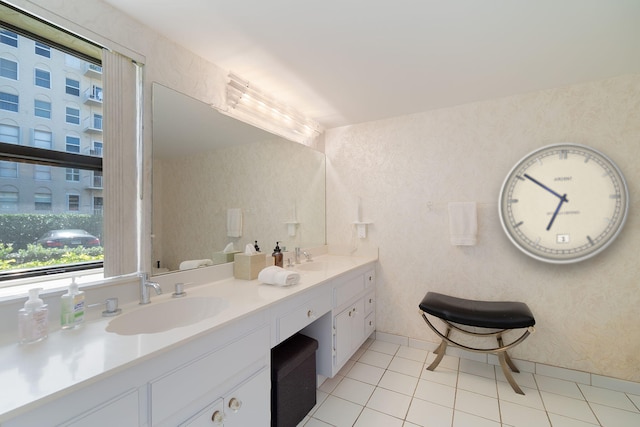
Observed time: 6:51
